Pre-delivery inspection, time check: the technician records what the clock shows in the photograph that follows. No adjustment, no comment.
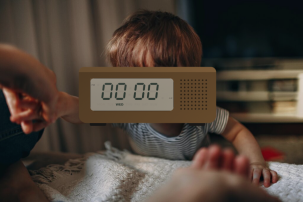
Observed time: 0:00
